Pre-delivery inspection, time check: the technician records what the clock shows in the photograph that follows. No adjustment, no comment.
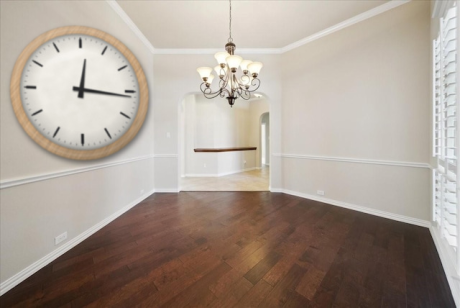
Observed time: 12:16
